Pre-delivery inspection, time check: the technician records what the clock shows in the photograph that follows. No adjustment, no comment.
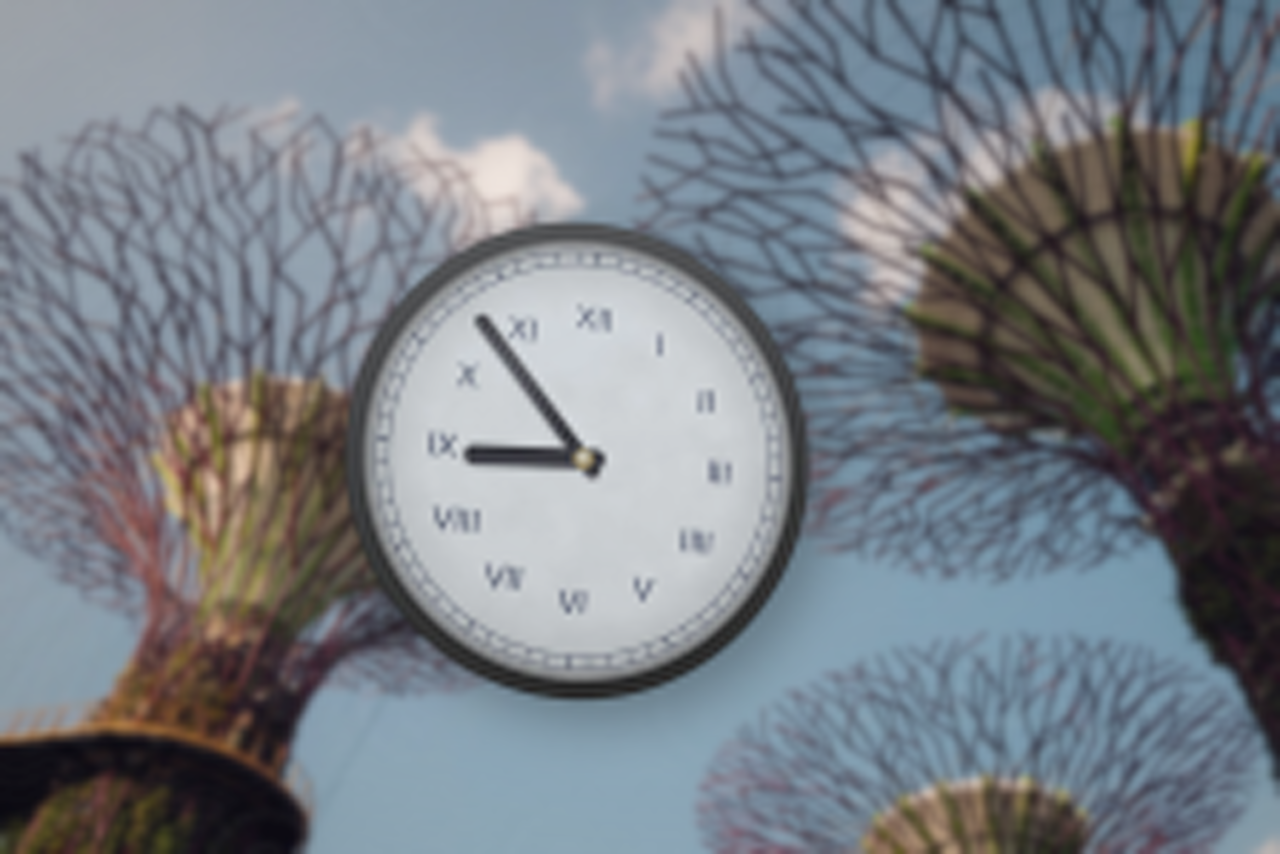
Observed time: 8:53
